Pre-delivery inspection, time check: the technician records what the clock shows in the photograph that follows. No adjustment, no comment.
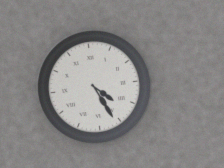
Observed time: 4:26
